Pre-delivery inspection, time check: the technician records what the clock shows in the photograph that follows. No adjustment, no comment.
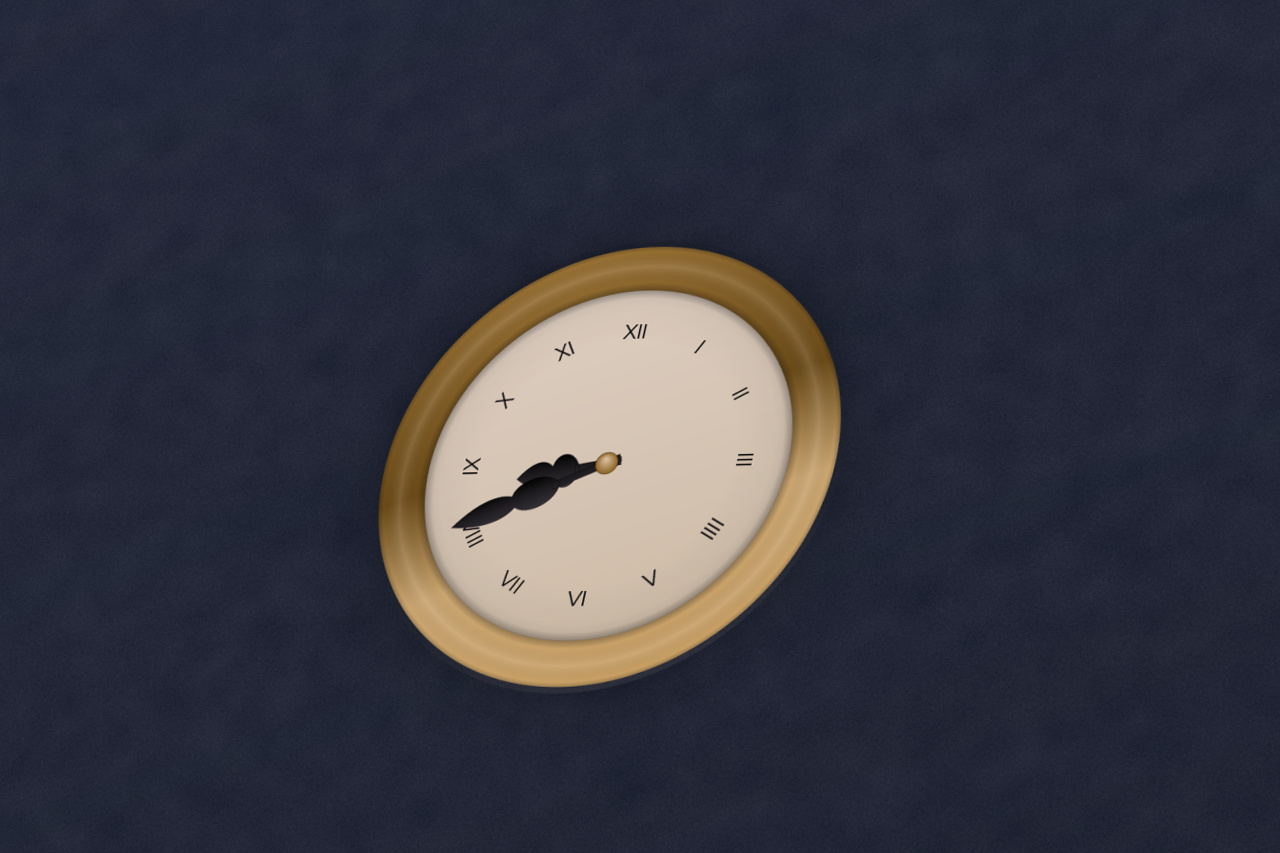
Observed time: 8:41
